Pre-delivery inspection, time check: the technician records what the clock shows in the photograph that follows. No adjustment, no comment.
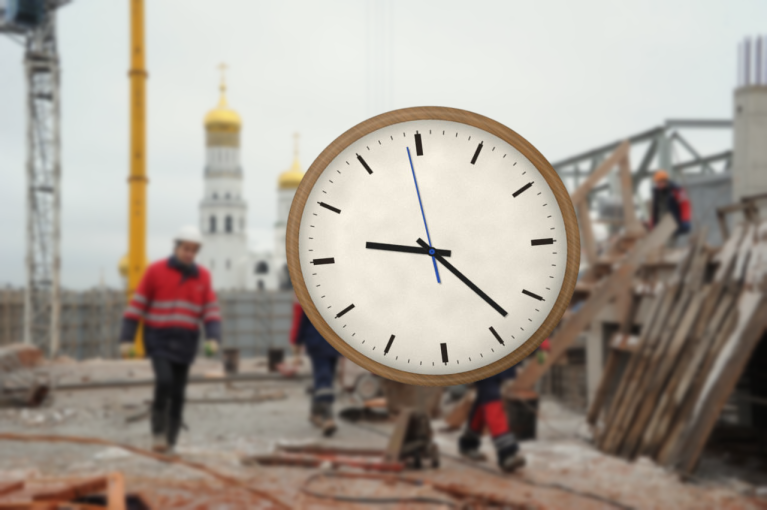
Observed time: 9:22:59
